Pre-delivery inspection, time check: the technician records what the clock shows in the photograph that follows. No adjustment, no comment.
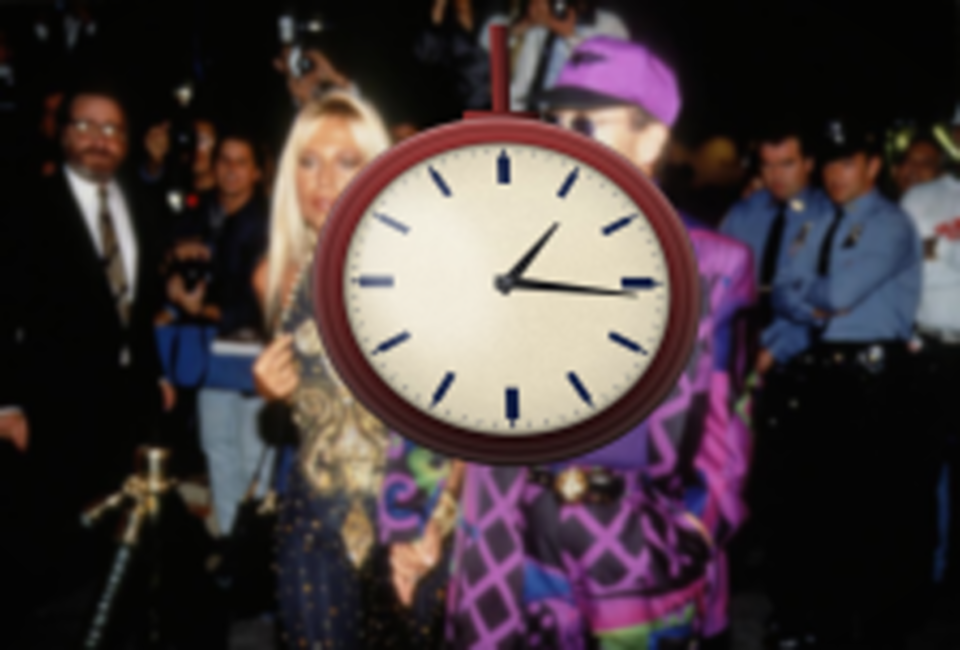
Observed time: 1:16
